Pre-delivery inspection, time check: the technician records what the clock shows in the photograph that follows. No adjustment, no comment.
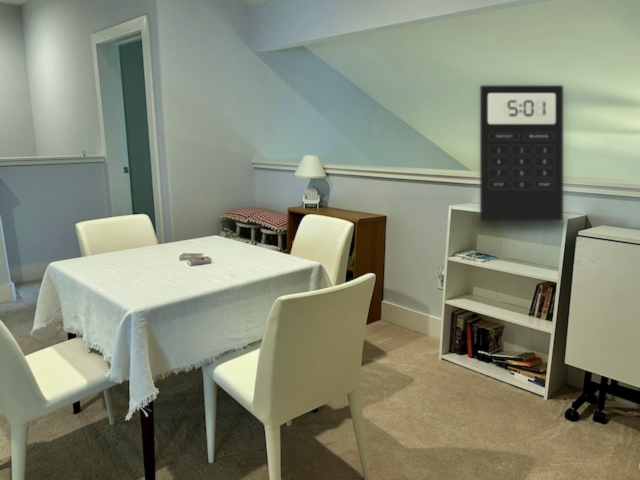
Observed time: 5:01
